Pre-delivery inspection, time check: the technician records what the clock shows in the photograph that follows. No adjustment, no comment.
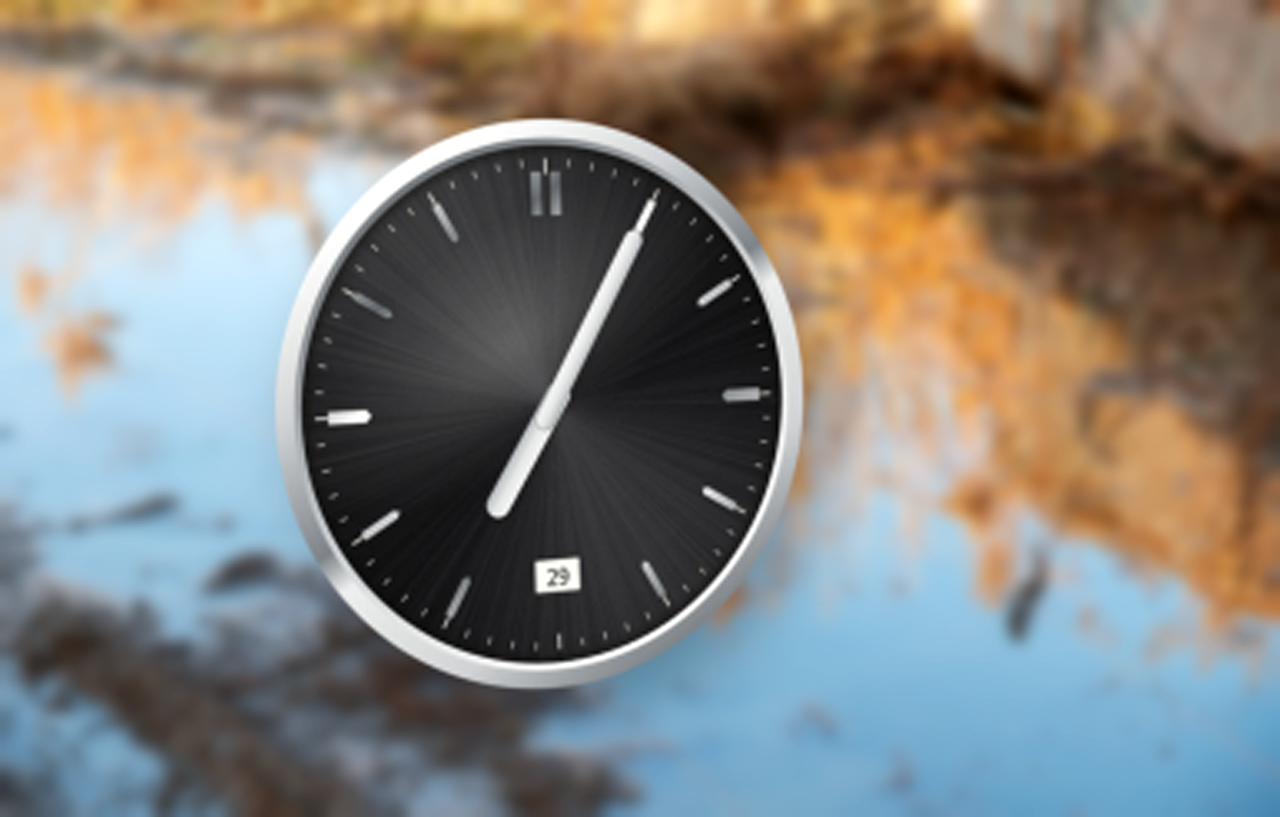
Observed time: 7:05
